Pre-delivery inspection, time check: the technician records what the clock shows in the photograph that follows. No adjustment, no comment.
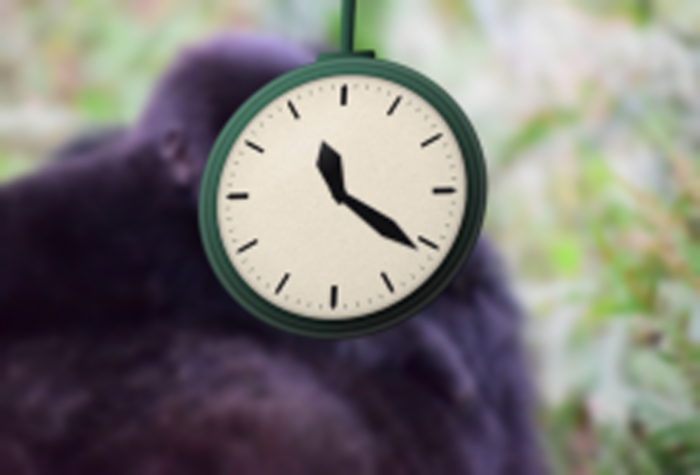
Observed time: 11:21
